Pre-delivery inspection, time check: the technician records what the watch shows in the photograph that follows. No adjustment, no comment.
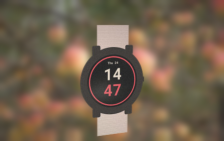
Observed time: 14:47
